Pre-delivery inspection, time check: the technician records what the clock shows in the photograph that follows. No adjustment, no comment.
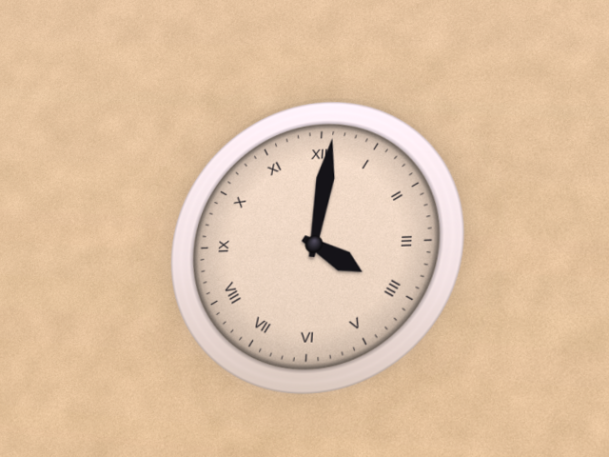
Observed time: 4:01
